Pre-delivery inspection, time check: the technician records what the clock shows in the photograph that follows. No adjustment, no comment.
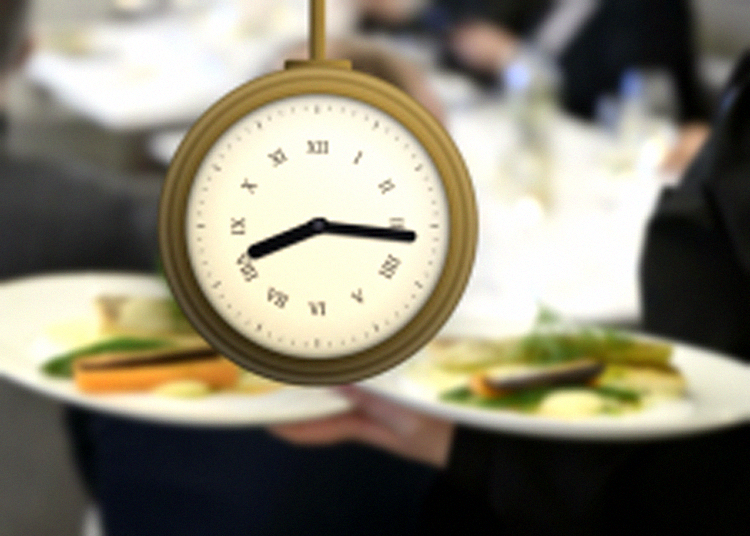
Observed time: 8:16
